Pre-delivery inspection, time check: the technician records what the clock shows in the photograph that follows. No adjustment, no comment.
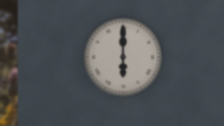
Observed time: 6:00
